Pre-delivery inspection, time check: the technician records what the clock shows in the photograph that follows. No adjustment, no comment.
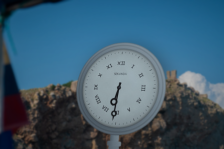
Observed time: 6:31
